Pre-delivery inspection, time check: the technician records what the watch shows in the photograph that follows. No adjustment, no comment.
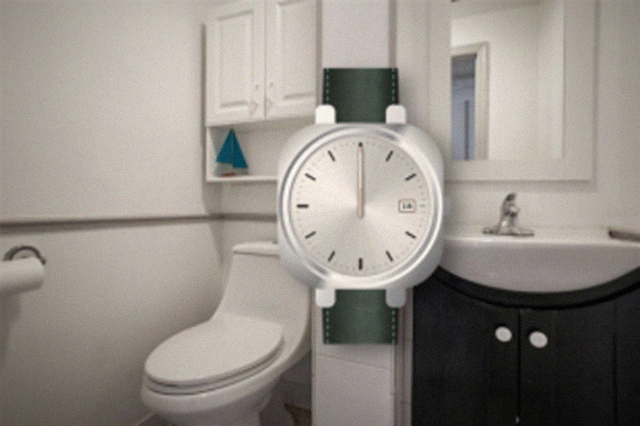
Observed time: 12:00
